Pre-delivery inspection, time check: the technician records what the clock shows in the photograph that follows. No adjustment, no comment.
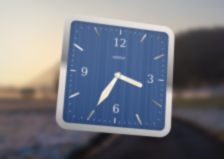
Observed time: 3:35
